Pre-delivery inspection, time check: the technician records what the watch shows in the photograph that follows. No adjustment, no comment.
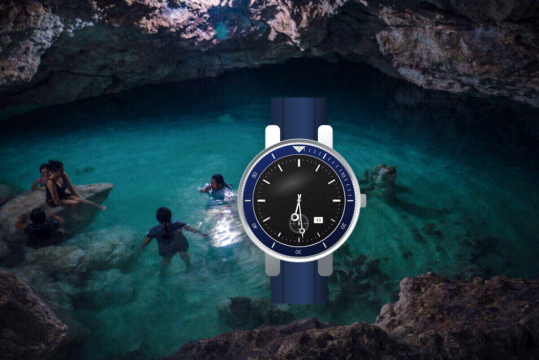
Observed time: 6:29
